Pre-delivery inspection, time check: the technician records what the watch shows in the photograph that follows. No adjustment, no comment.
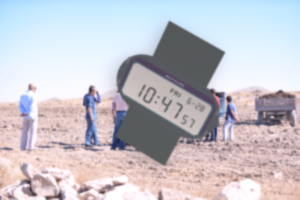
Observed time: 10:47:57
